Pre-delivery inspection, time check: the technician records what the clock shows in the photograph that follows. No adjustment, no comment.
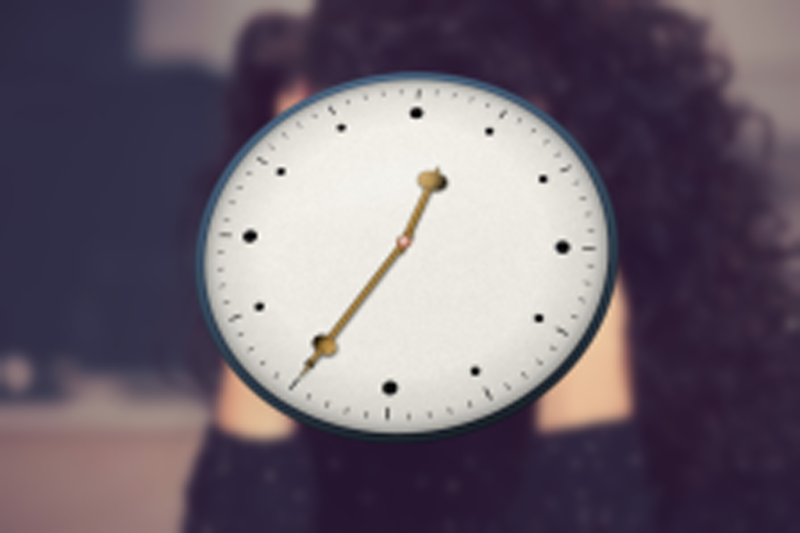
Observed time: 12:35
